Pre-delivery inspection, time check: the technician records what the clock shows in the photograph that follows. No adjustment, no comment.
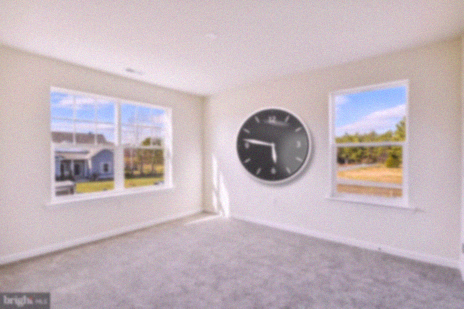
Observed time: 5:47
